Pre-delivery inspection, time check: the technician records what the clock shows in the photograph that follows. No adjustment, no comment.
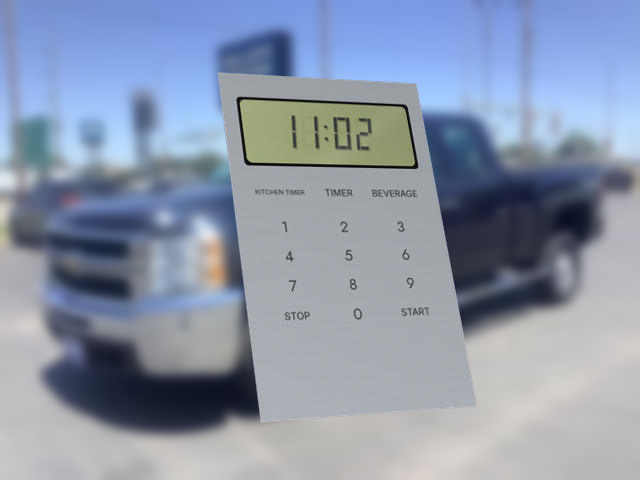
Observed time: 11:02
